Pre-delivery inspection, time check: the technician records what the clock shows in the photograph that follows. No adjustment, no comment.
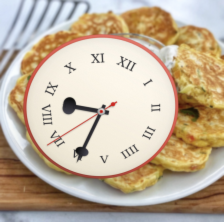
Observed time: 8:29:35
